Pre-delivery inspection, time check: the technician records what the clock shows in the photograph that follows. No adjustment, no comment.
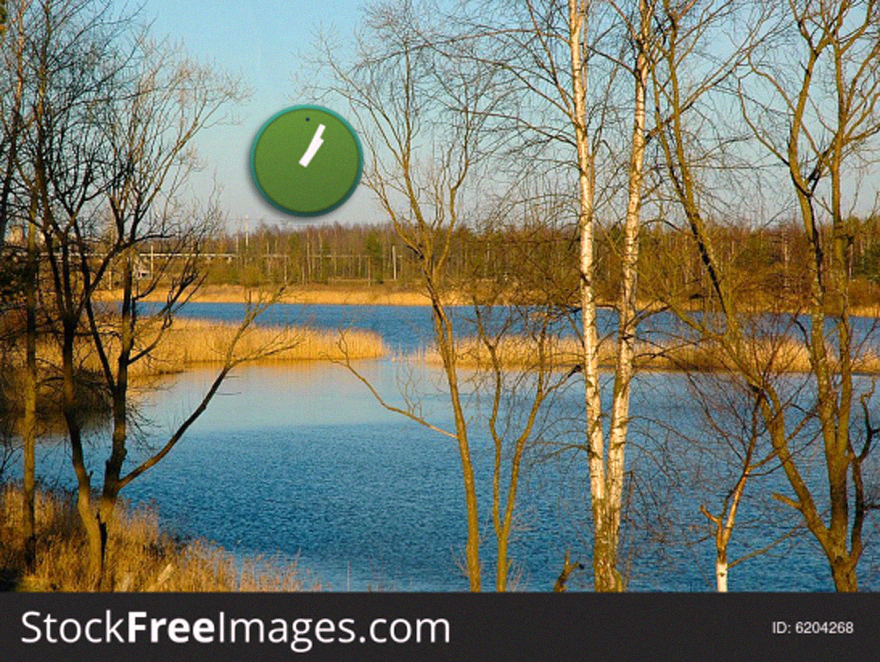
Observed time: 1:04
